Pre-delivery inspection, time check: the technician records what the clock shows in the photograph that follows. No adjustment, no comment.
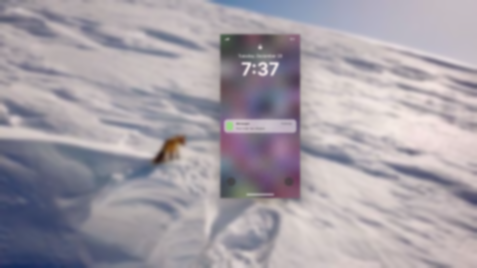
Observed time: 7:37
